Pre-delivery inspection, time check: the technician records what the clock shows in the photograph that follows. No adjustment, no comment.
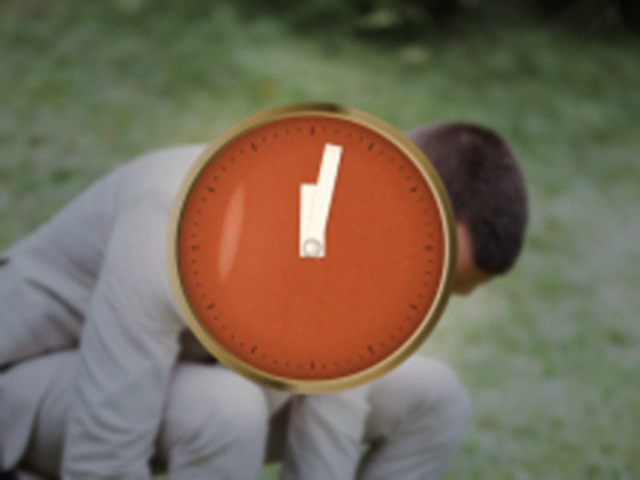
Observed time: 12:02
